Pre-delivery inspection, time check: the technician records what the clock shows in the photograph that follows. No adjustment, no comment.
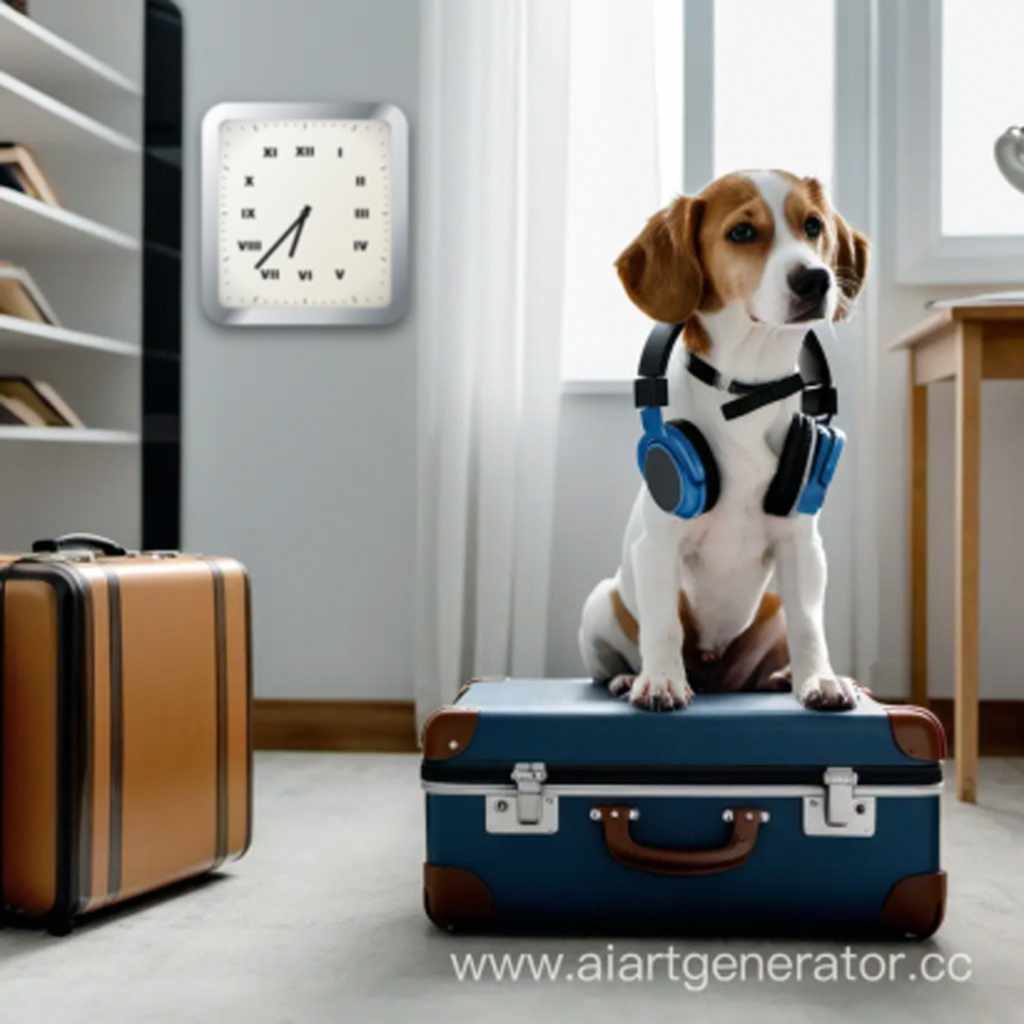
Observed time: 6:37
